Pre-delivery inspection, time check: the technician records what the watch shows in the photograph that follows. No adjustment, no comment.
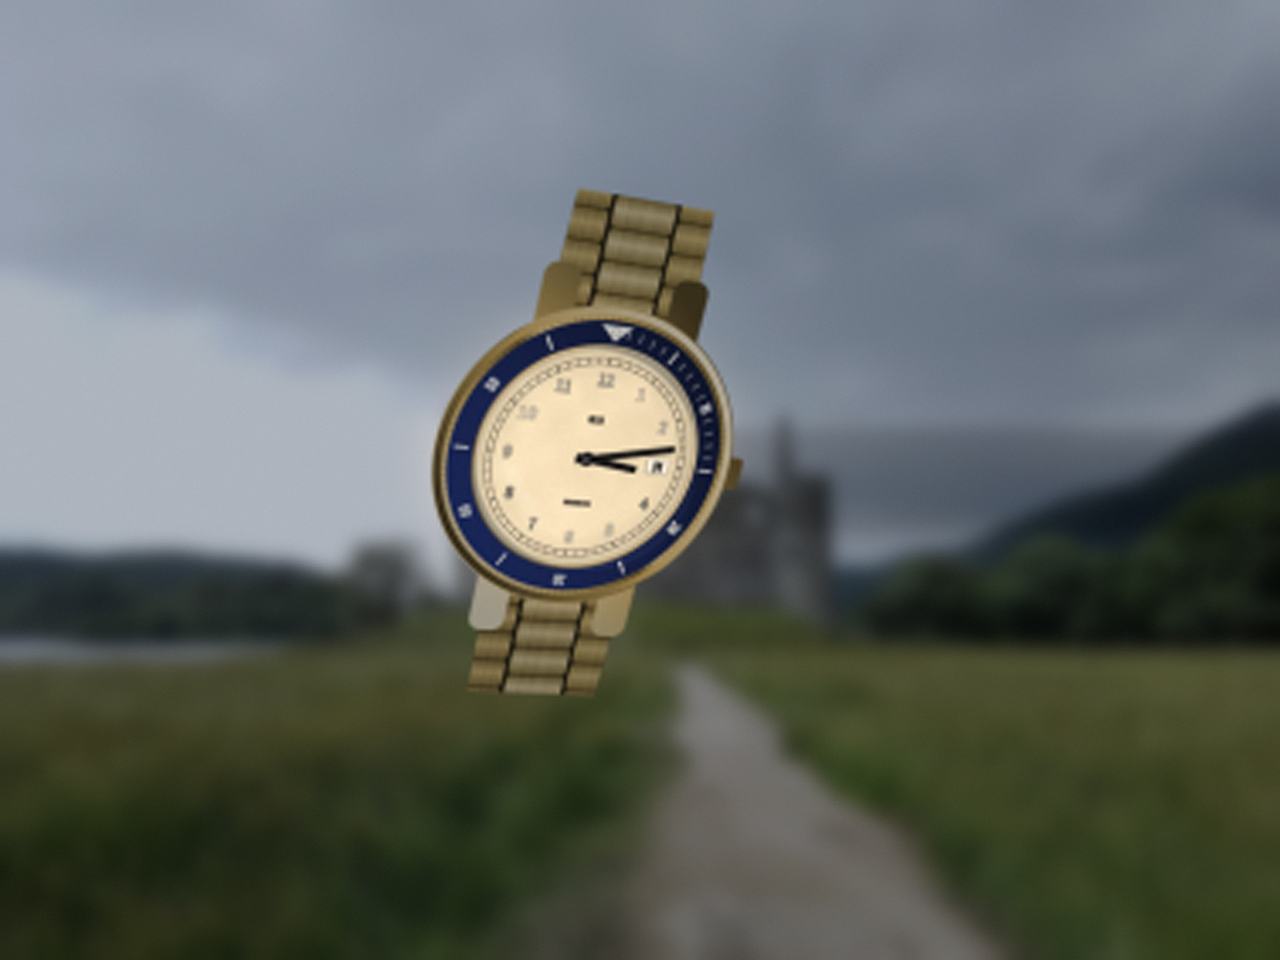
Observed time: 3:13
